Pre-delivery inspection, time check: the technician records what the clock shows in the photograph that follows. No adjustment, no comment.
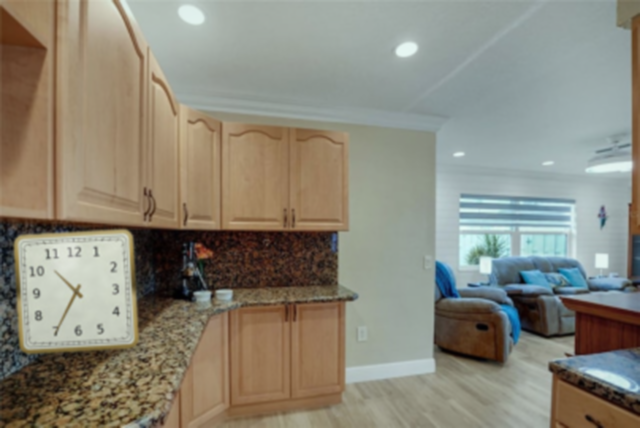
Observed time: 10:35
